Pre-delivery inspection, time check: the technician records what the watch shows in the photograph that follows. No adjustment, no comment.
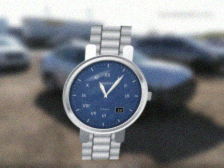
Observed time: 11:06
